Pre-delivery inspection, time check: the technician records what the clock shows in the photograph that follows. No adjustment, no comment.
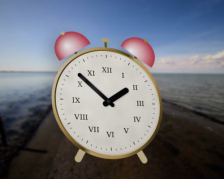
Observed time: 1:52
